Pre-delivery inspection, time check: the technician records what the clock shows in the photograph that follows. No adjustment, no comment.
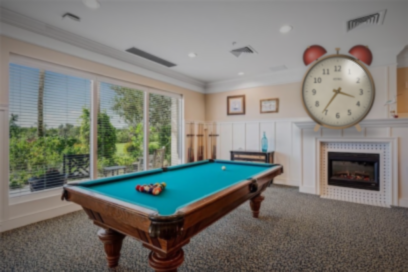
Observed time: 3:36
